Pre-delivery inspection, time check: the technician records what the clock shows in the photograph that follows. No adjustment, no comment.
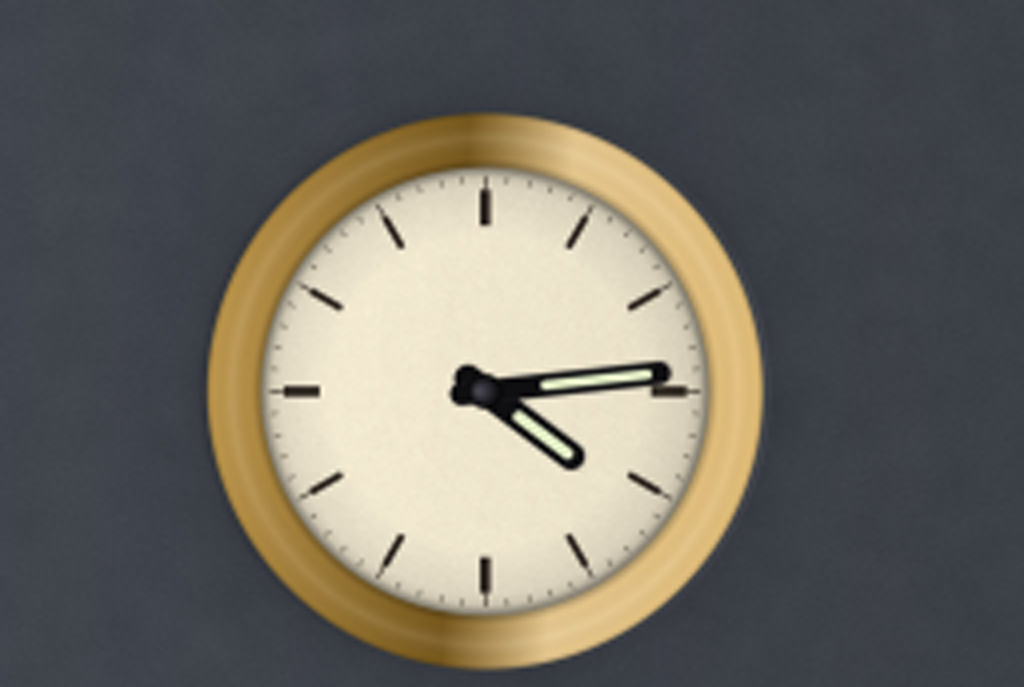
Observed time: 4:14
